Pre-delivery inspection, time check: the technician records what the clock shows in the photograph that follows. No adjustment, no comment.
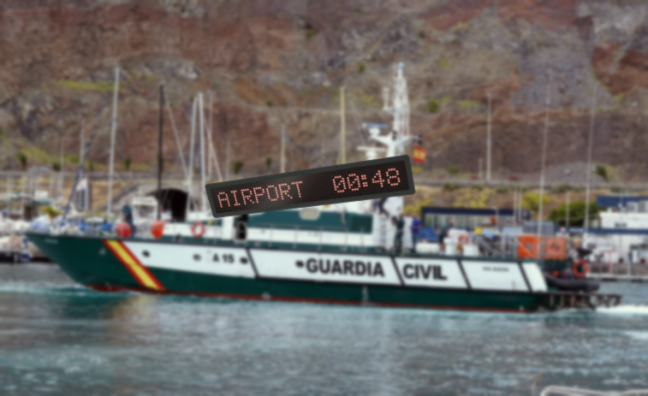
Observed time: 0:48
